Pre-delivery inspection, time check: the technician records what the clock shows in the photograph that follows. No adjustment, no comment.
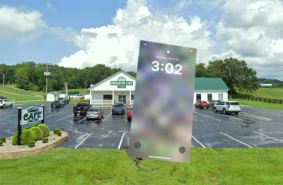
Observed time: 3:02
